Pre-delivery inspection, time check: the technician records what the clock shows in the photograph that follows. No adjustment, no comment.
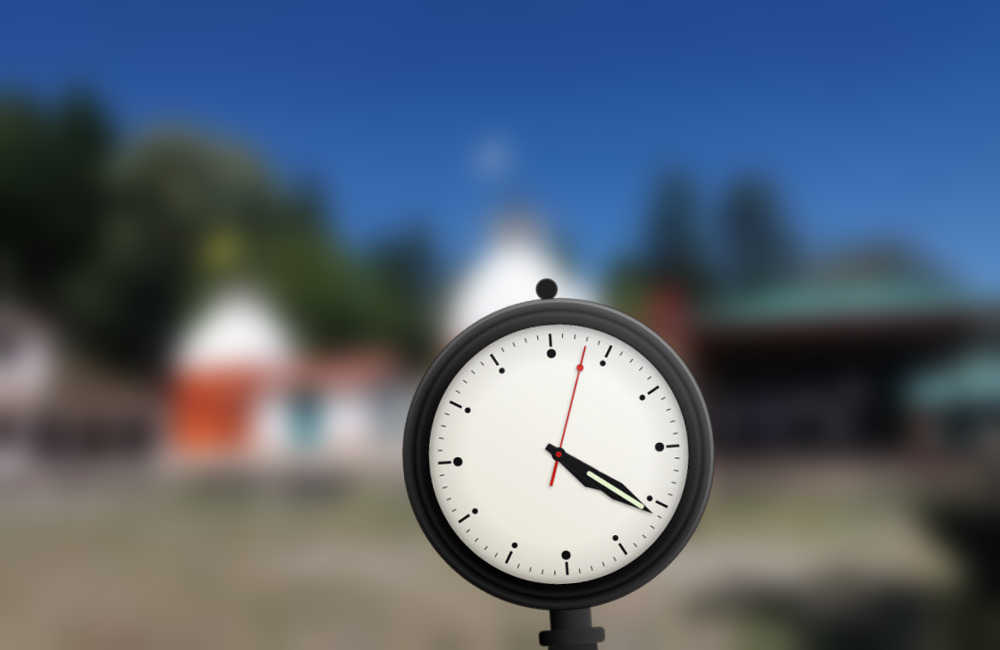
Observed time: 4:21:03
